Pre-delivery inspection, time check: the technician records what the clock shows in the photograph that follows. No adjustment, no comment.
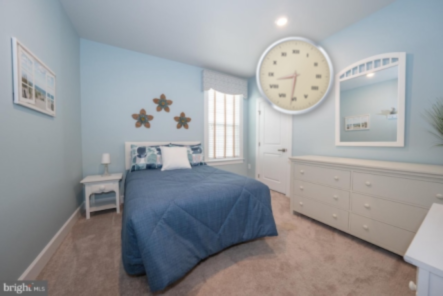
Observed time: 8:31
